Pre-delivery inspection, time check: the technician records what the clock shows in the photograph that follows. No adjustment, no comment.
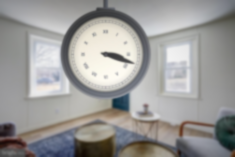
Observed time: 3:18
